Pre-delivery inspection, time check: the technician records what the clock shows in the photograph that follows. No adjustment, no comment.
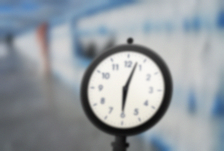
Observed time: 6:03
